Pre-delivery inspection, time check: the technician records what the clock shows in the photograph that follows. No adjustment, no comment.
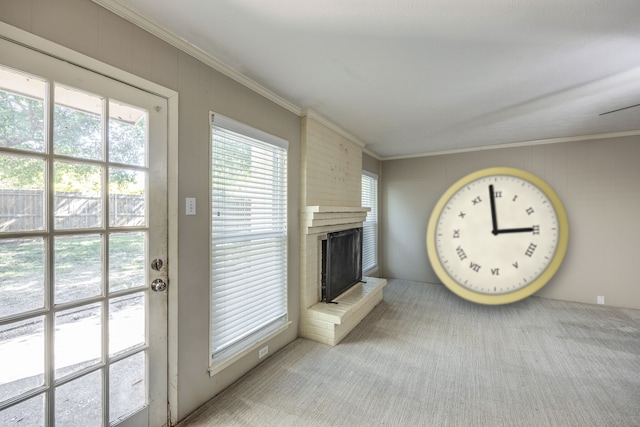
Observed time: 2:59
